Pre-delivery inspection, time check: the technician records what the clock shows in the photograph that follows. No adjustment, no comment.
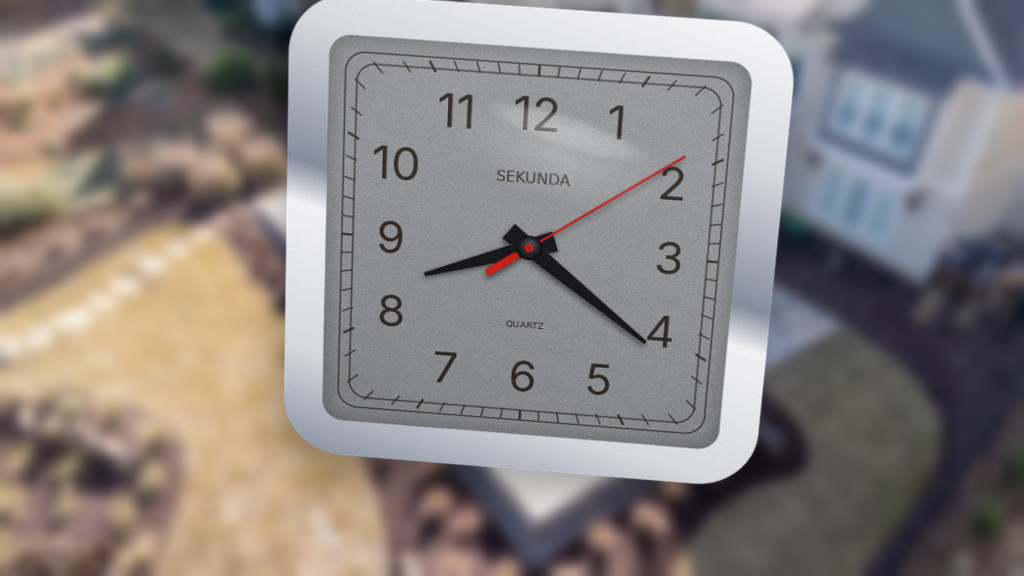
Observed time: 8:21:09
